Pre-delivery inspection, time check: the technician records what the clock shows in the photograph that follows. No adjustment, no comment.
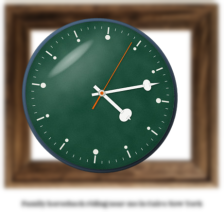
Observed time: 4:12:04
